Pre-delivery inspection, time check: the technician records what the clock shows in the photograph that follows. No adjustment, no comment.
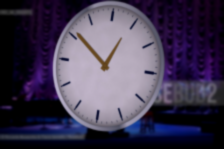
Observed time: 12:51
